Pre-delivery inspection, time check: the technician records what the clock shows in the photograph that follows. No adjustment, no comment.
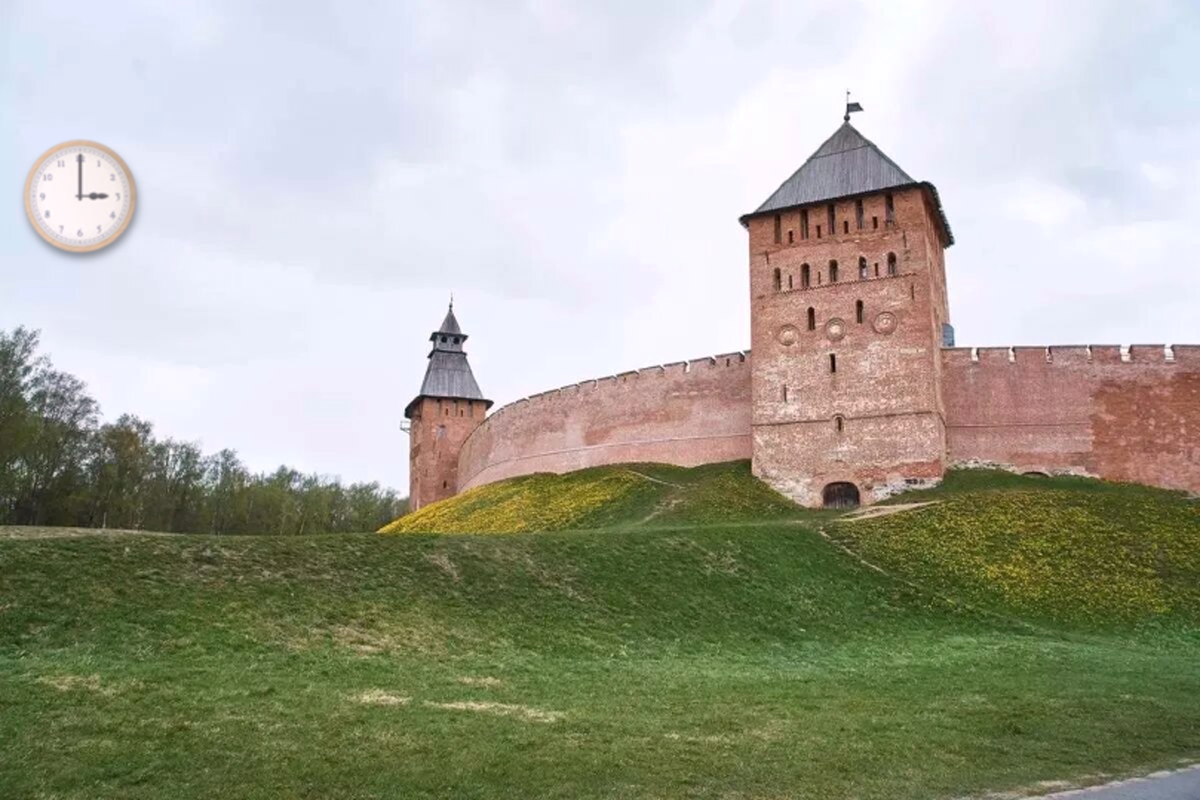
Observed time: 3:00
